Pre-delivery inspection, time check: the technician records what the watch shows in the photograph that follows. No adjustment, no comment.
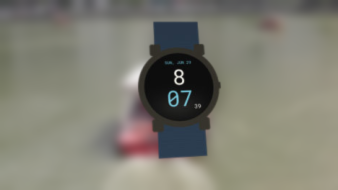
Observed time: 8:07
